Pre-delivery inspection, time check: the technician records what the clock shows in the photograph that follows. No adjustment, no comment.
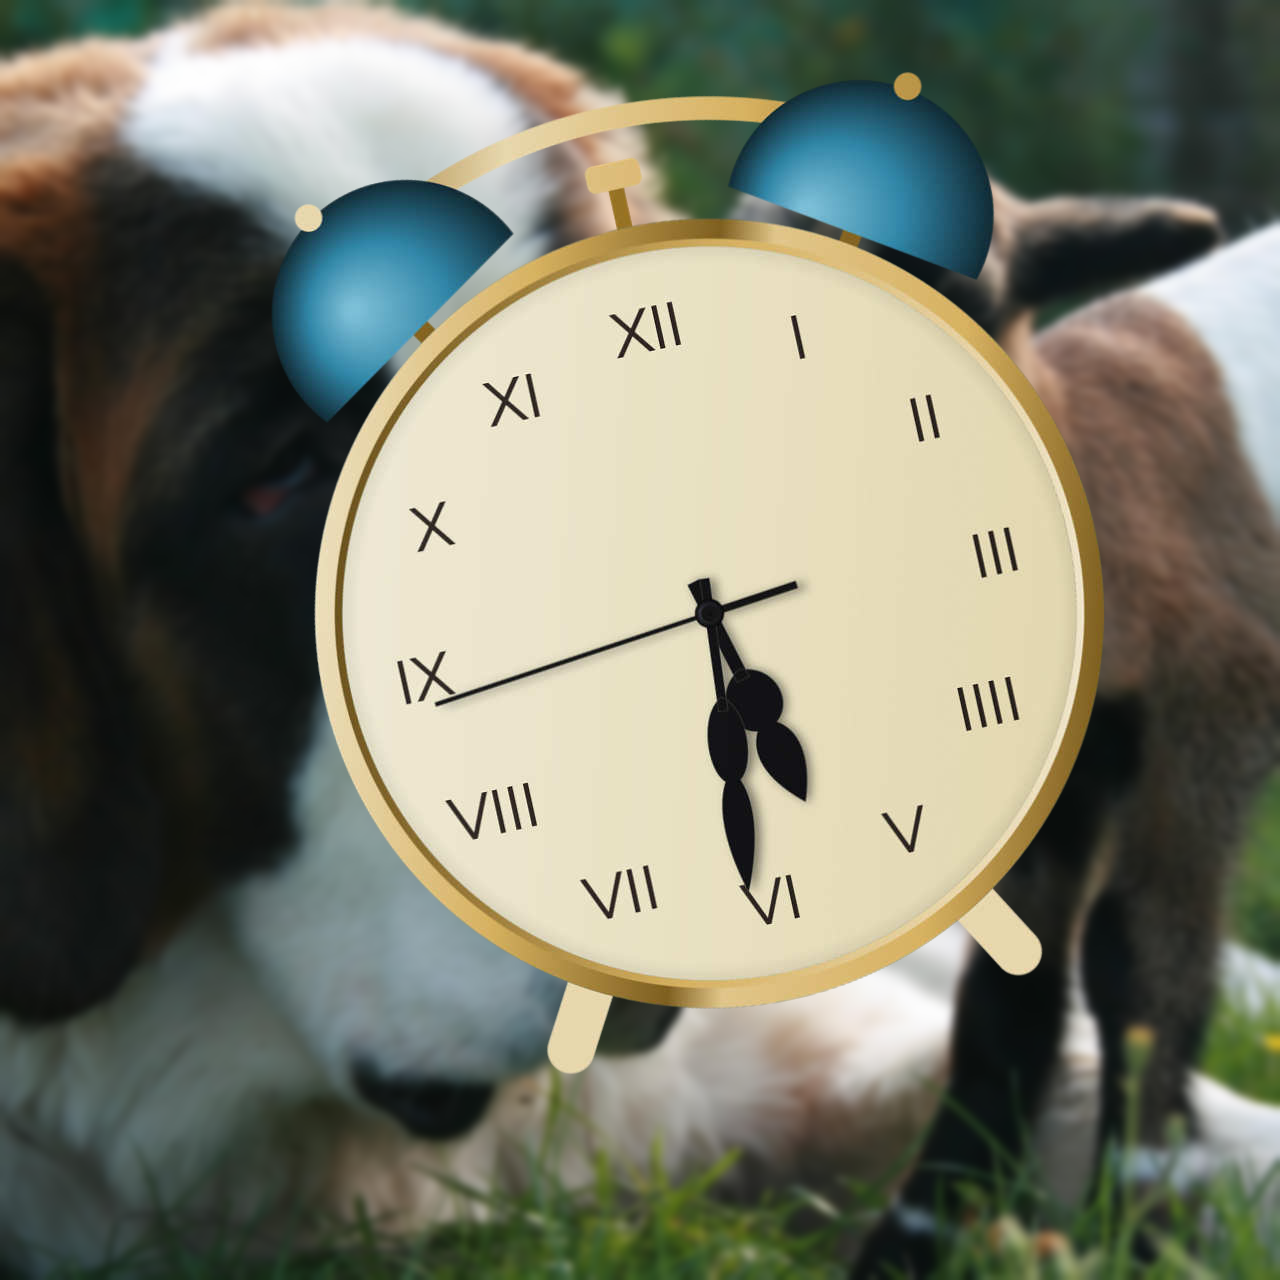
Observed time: 5:30:44
